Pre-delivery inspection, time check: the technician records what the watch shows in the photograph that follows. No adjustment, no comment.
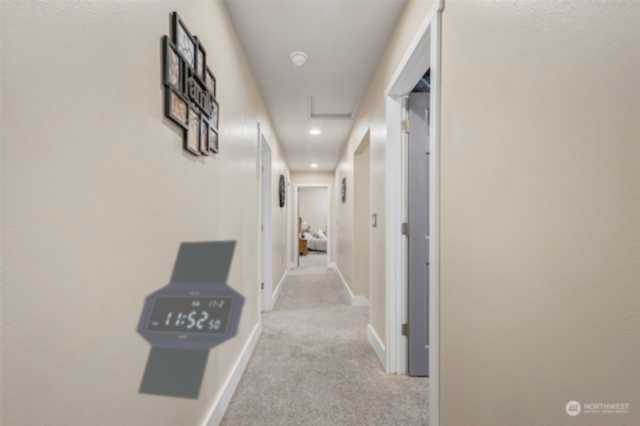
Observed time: 11:52
